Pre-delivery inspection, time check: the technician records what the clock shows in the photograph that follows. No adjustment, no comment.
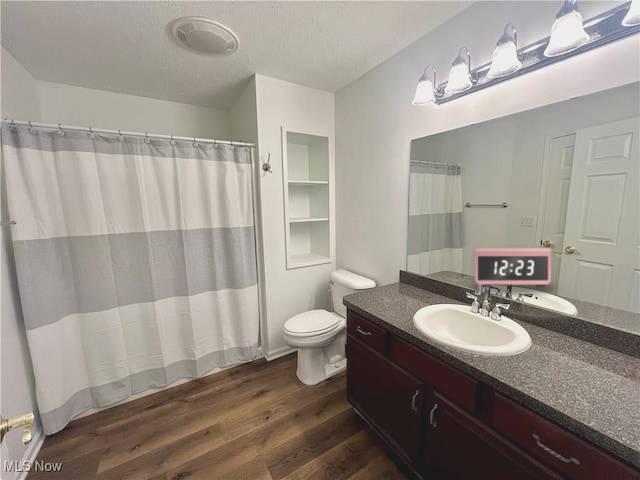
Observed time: 12:23
